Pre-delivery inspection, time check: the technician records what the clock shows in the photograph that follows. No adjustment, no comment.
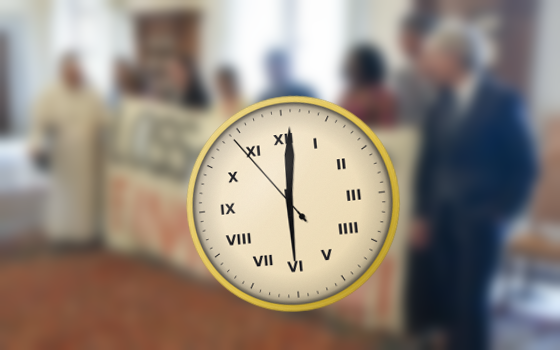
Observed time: 6:00:54
